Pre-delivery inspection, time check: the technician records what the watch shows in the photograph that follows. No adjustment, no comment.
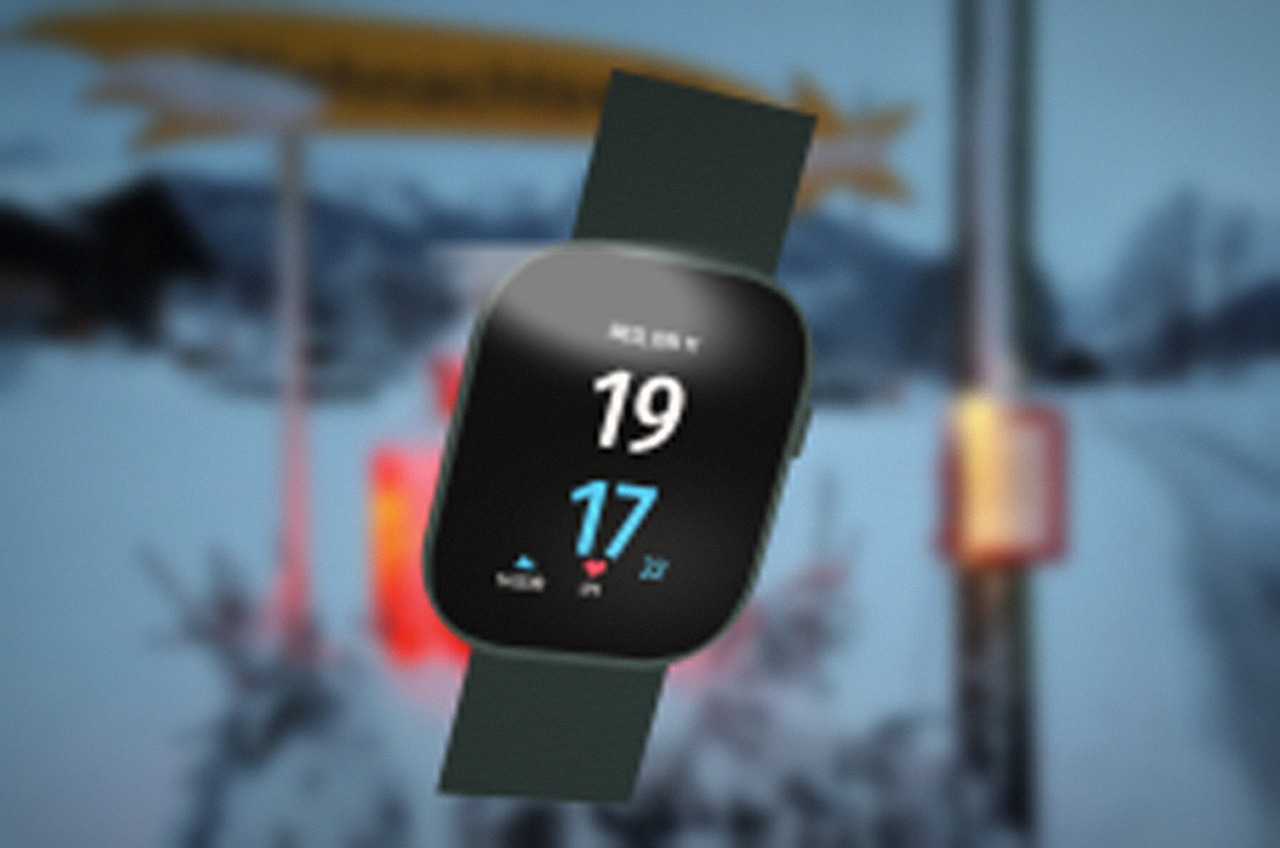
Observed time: 19:17
